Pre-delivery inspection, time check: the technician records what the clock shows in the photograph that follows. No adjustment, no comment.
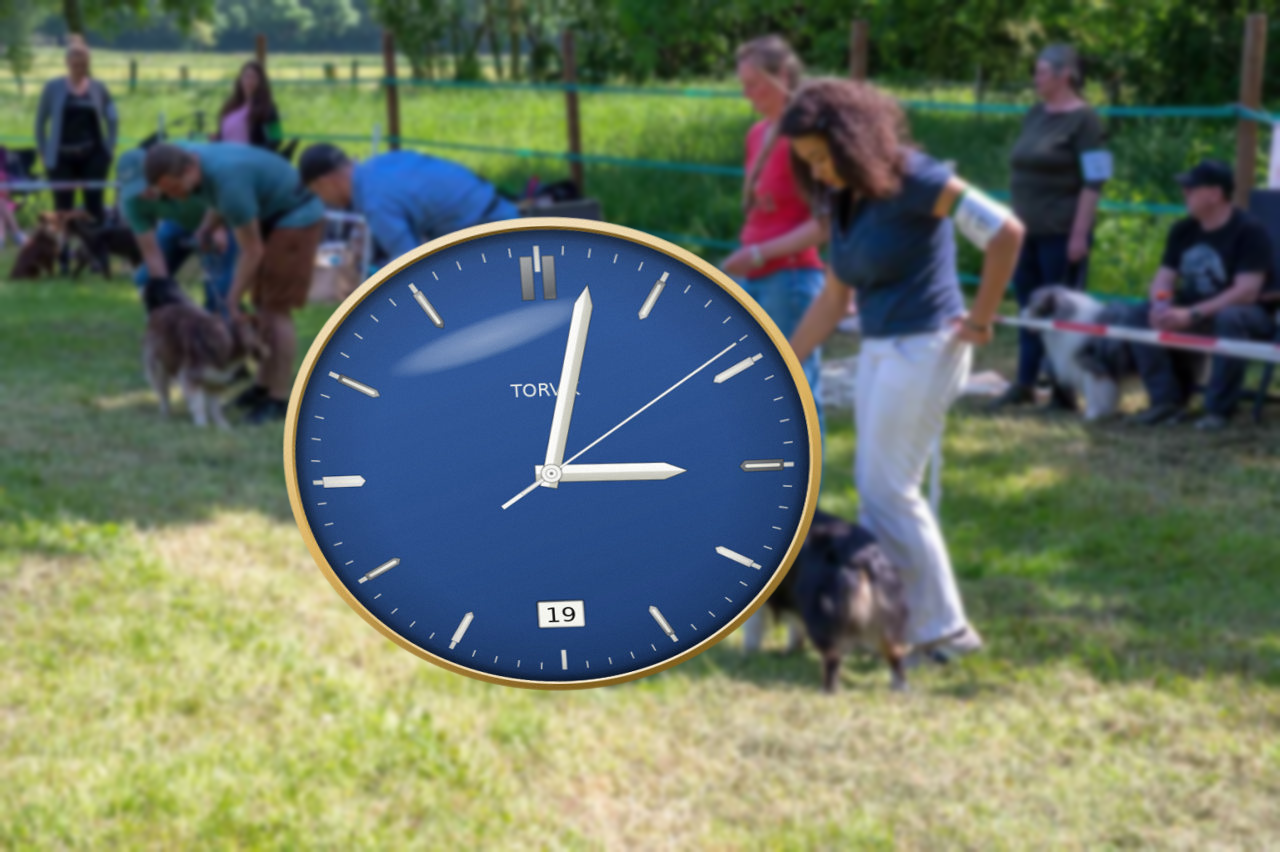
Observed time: 3:02:09
